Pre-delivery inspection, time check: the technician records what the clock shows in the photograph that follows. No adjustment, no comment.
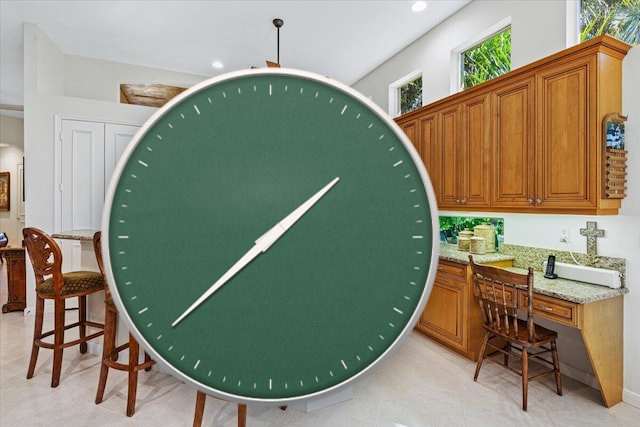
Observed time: 1:38
